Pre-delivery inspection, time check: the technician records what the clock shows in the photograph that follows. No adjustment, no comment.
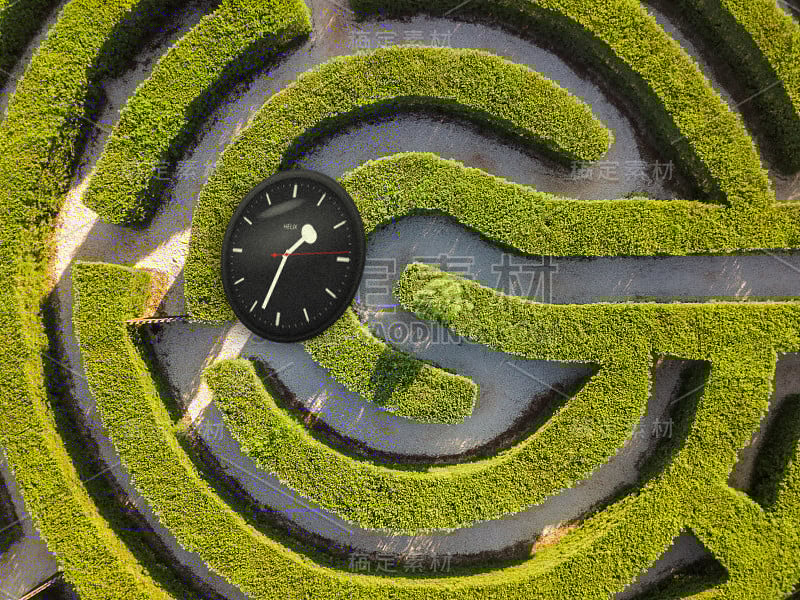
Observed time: 1:33:14
